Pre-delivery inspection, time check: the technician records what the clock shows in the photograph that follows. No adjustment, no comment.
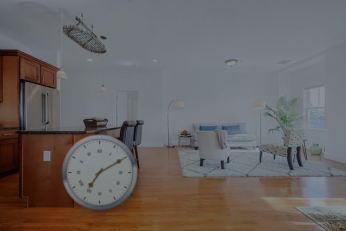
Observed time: 7:10
